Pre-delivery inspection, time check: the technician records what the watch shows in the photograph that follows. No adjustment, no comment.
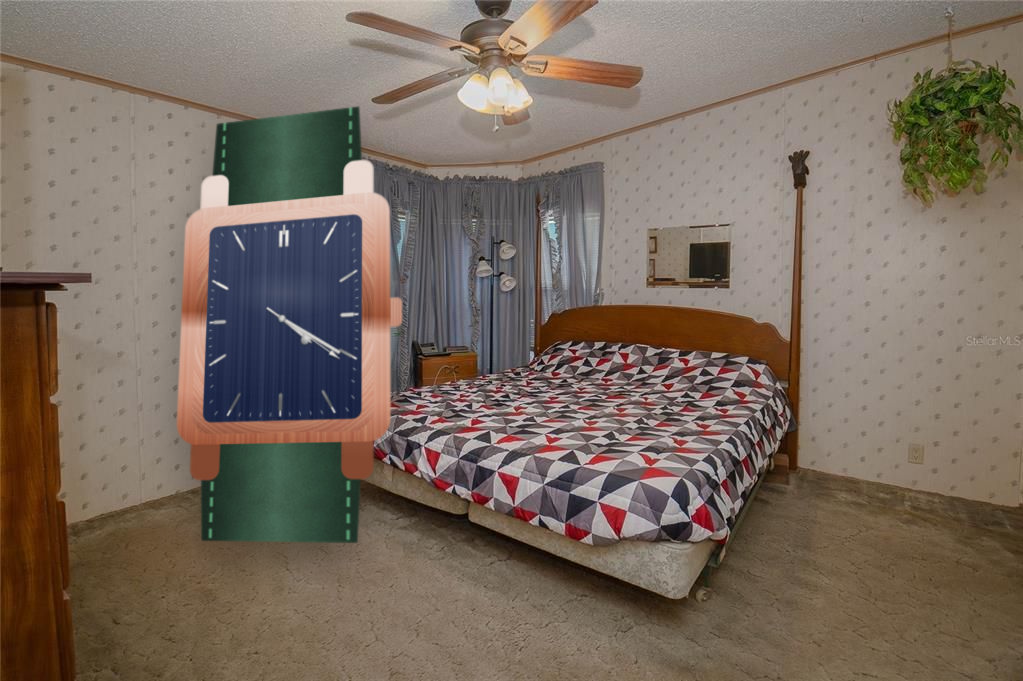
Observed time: 4:20:21
